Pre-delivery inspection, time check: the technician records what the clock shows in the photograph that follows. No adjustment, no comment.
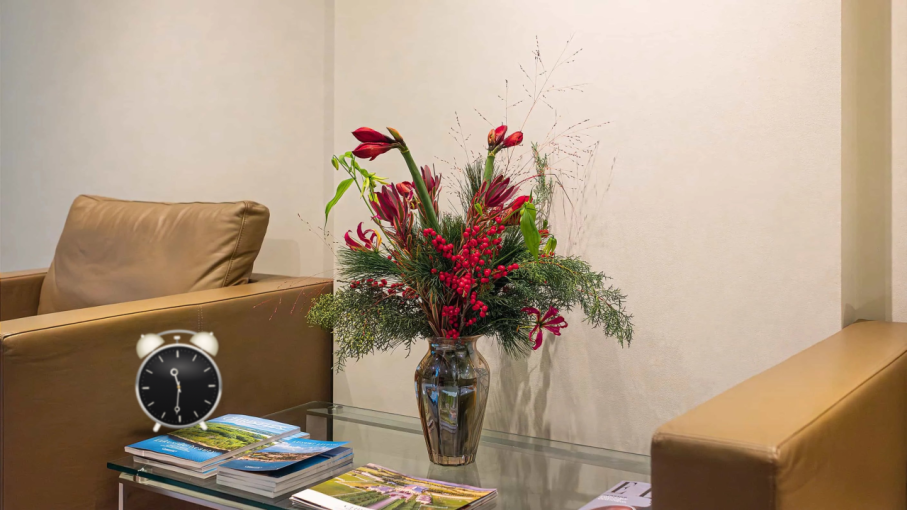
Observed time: 11:31
